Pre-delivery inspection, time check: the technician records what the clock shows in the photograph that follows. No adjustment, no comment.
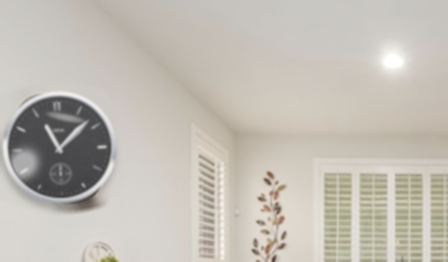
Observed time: 11:08
